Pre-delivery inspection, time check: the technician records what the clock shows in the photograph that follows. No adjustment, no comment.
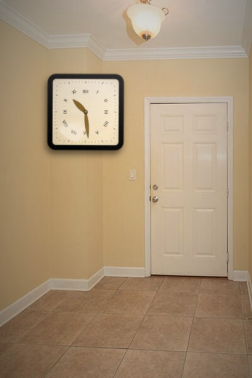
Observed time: 10:29
